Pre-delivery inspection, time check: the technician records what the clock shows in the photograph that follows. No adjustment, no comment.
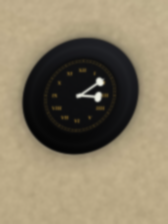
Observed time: 3:09
